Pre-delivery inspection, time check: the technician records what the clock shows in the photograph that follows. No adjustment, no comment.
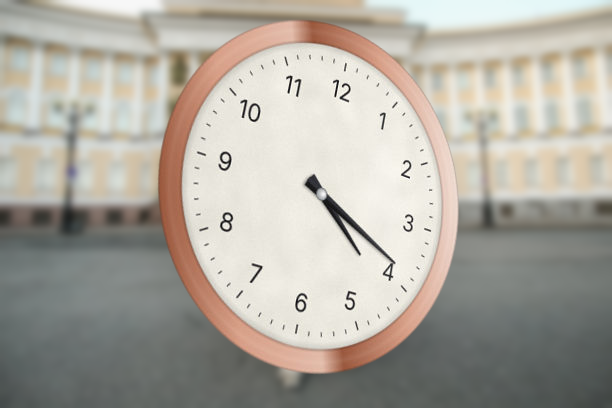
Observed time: 4:19
